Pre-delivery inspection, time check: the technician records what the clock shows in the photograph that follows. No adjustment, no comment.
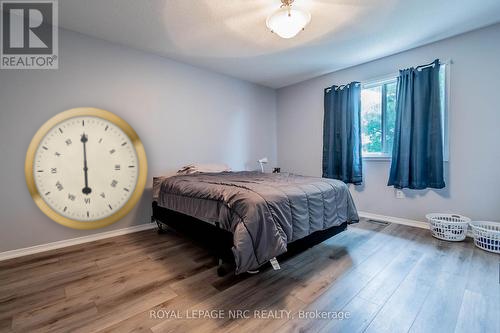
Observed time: 6:00
